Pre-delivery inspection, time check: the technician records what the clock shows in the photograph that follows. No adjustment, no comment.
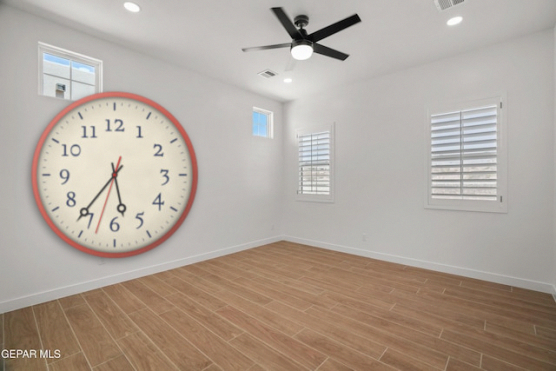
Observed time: 5:36:33
